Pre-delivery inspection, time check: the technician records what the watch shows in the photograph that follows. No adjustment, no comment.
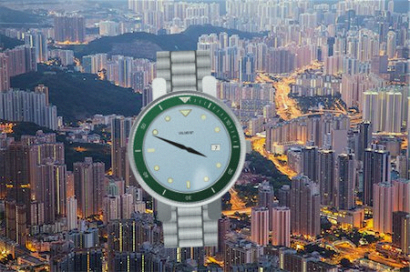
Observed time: 3:49
